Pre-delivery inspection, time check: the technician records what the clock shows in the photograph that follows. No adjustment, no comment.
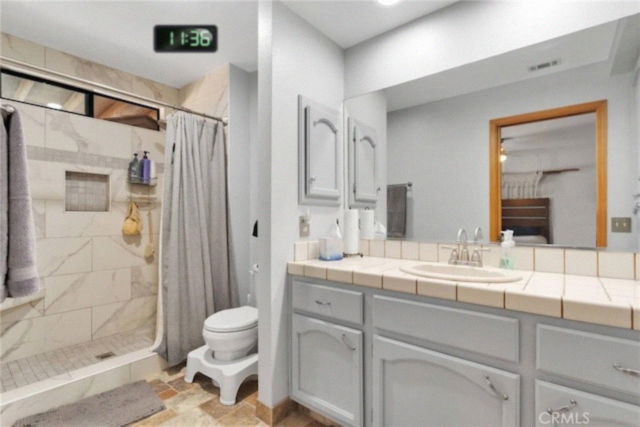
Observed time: 11:36
